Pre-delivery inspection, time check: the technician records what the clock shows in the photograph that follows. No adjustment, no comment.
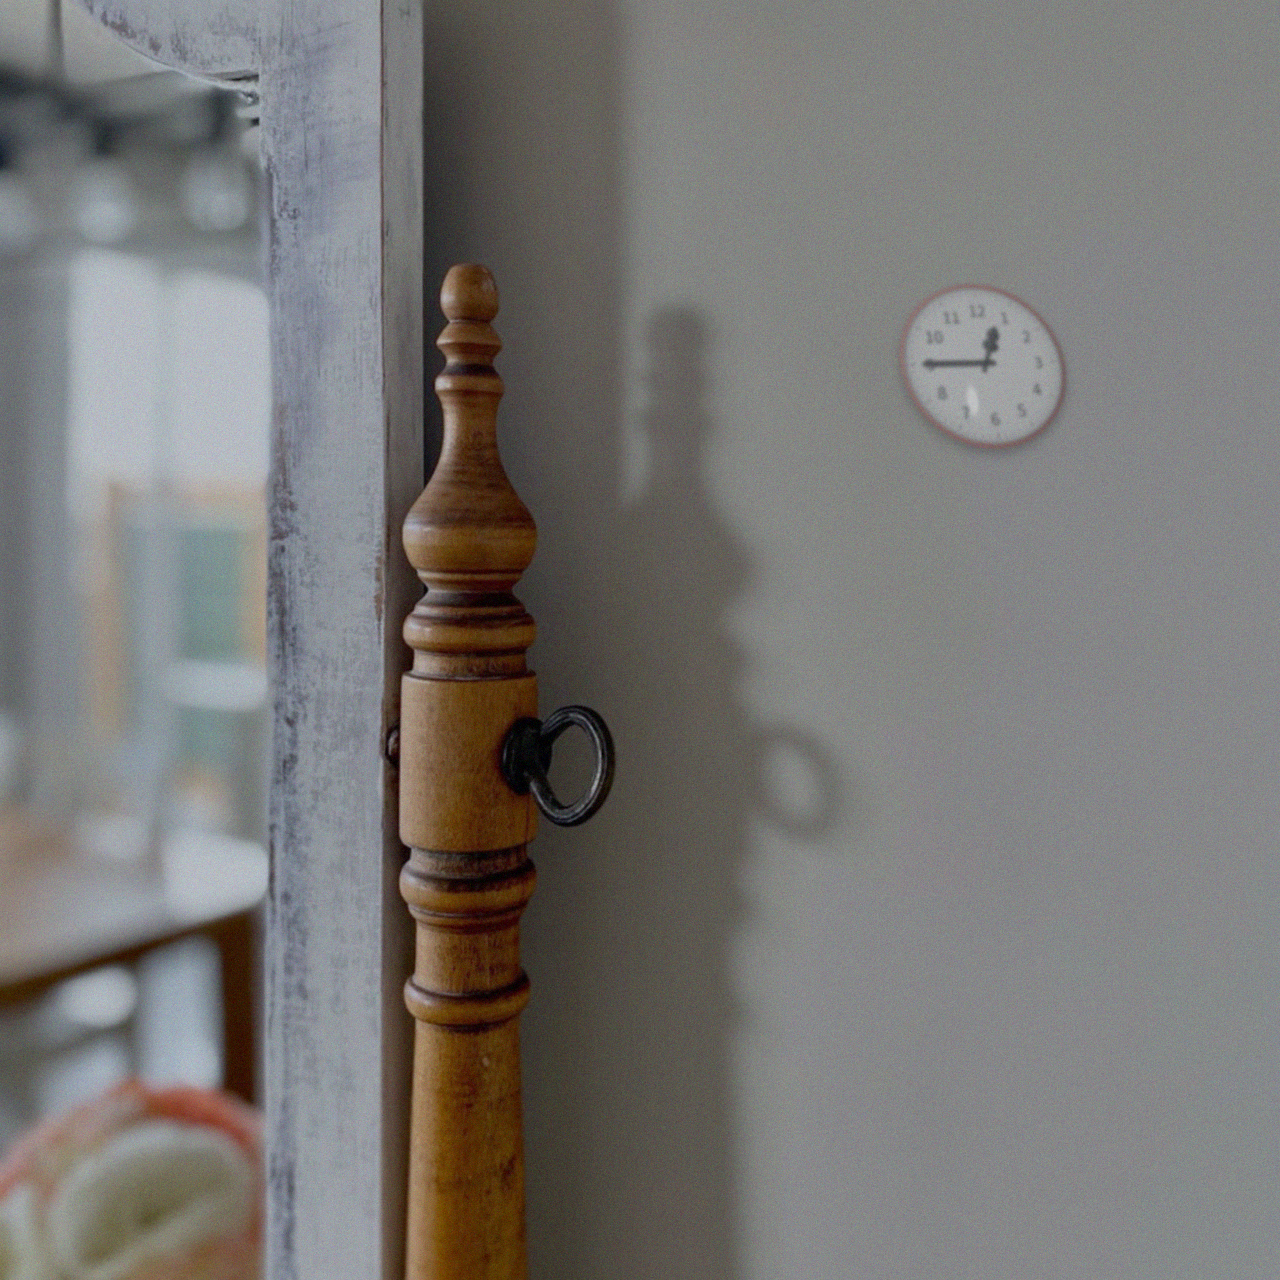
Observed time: 12:45
